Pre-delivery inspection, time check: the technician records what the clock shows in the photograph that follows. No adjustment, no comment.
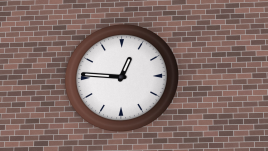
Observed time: 12:46
